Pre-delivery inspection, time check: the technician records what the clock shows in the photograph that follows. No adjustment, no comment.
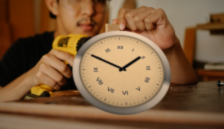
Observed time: 1:50
